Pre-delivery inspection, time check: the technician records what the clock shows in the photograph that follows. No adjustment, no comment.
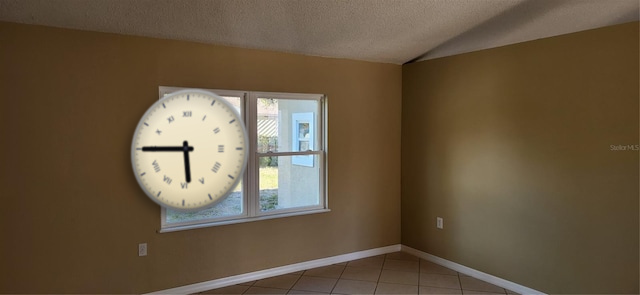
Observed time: 5:45
